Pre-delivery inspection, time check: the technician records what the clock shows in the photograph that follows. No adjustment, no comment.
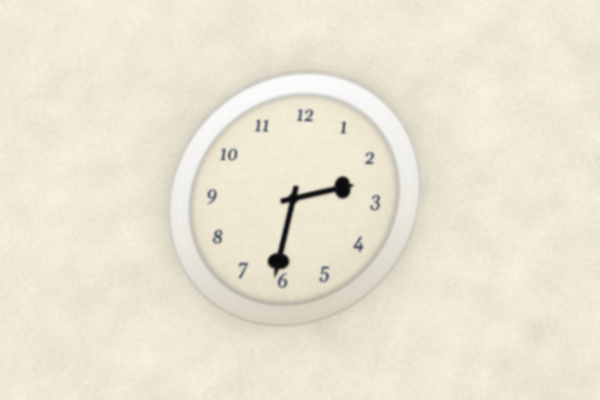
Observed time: 2:31
